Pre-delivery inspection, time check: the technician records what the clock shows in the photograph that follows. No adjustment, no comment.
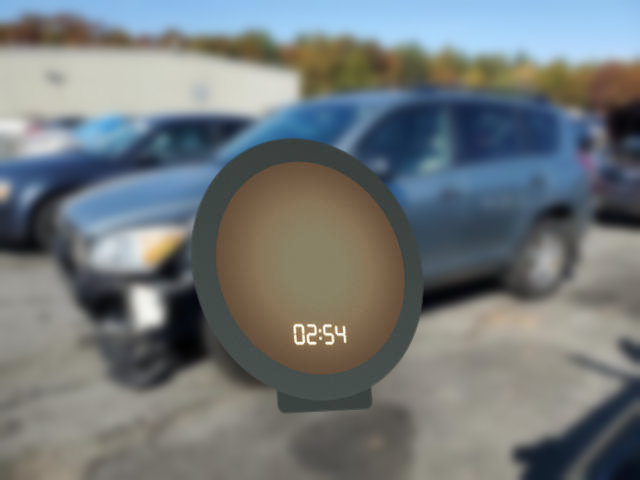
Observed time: 2:54
